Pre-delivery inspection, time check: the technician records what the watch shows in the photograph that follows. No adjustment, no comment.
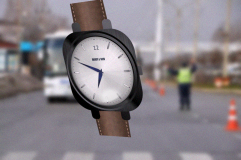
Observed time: 6:49
